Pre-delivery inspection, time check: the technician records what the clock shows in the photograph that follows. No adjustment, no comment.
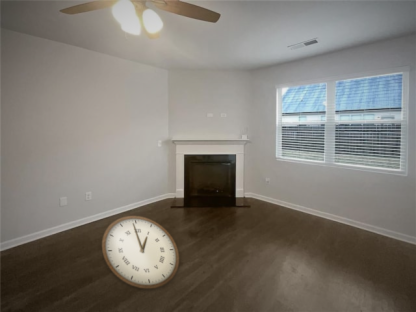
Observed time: 12:59
